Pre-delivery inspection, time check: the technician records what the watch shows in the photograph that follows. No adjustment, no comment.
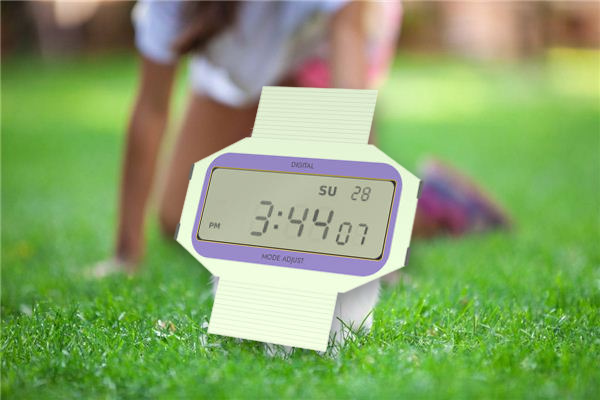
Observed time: 3:44:07
